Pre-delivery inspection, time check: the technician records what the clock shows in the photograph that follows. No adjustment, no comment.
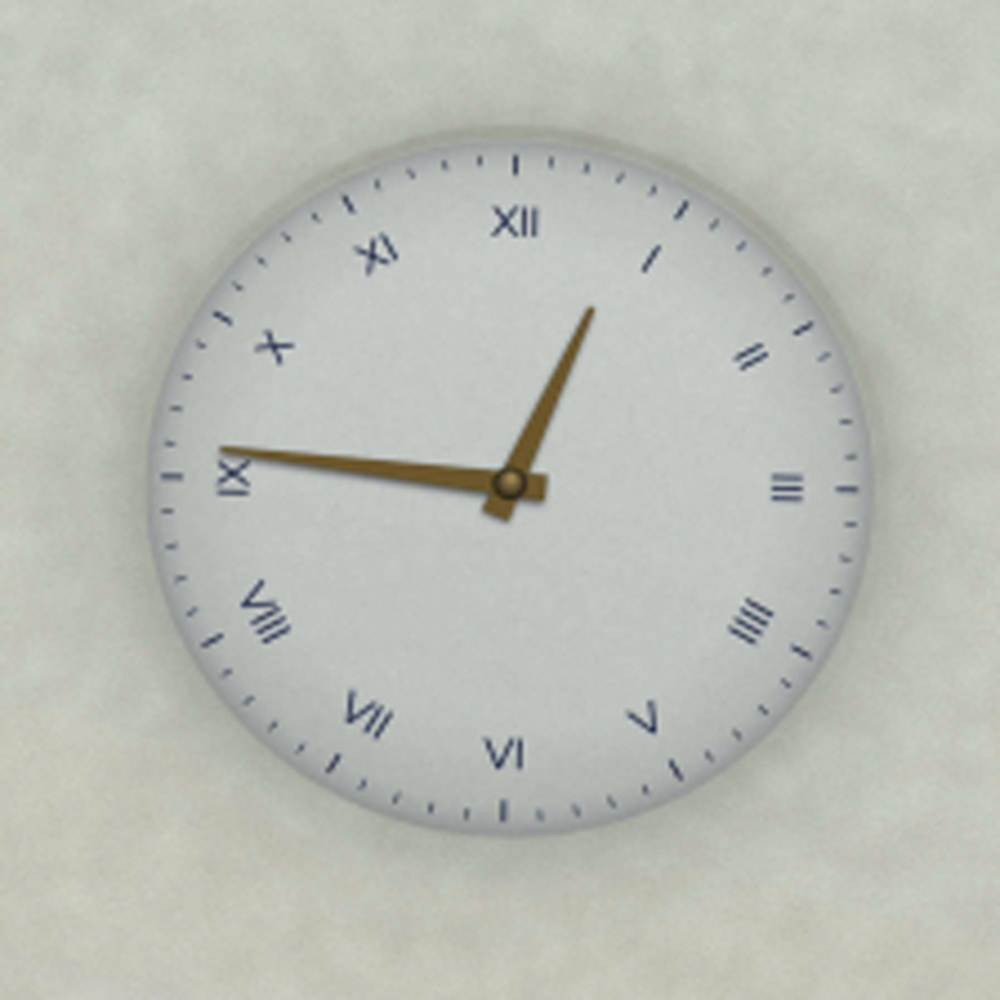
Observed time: 12:46
